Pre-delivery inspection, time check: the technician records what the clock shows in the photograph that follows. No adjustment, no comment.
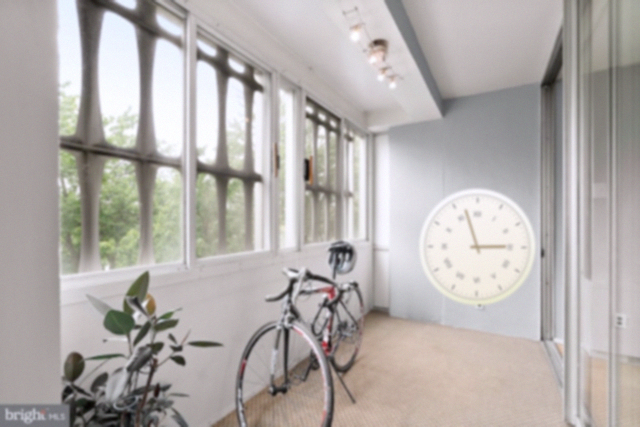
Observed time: 2:57
